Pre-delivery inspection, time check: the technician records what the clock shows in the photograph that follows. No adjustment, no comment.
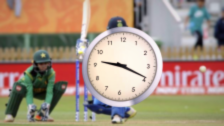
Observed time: 9:19
